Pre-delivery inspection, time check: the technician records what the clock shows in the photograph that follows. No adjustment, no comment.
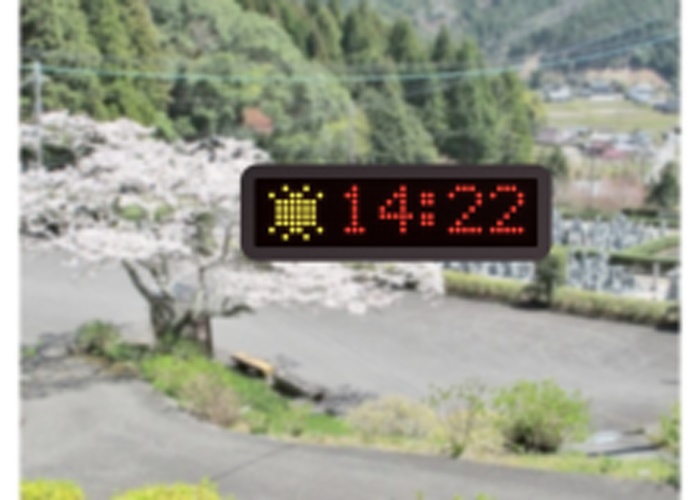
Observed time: 14:22
